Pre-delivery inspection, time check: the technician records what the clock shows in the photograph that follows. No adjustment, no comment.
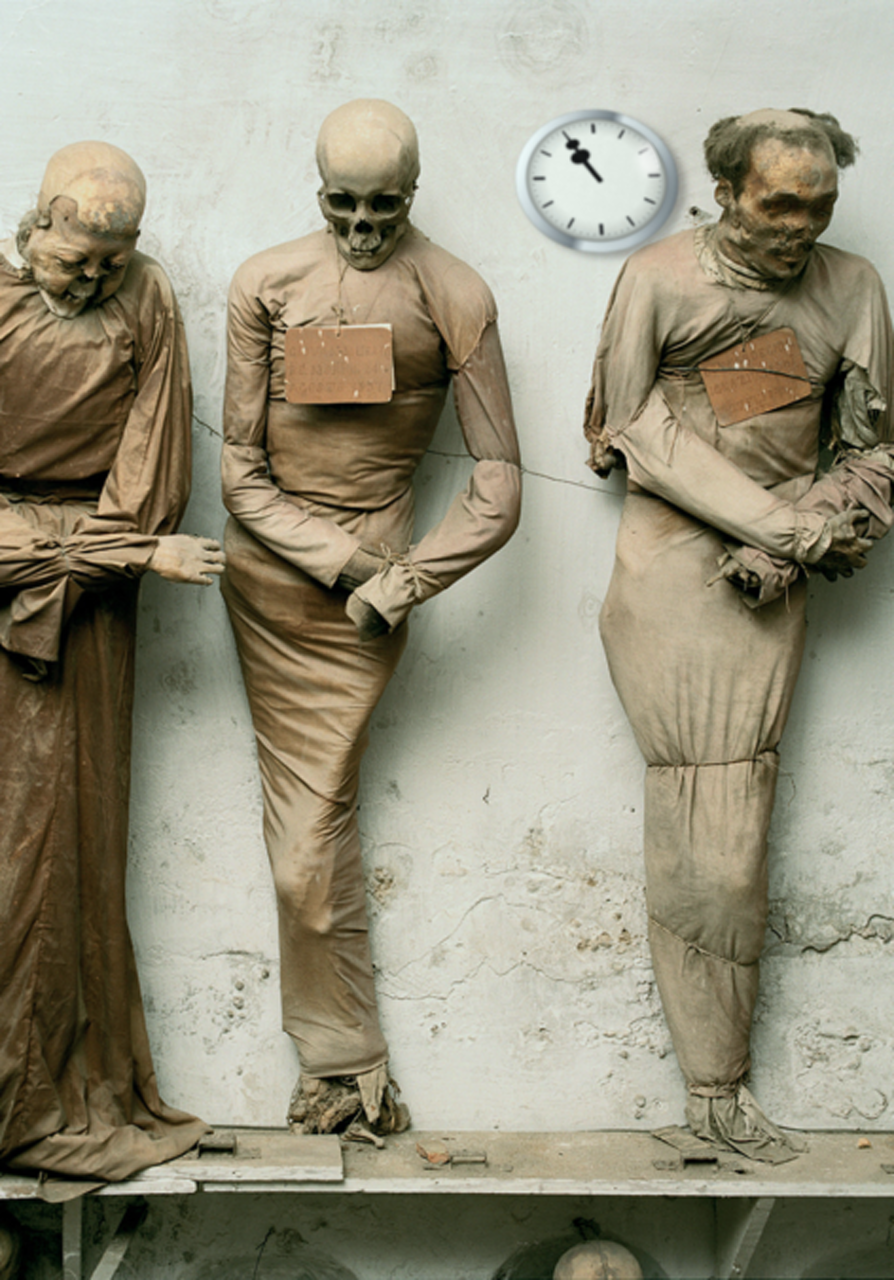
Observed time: 10:55
